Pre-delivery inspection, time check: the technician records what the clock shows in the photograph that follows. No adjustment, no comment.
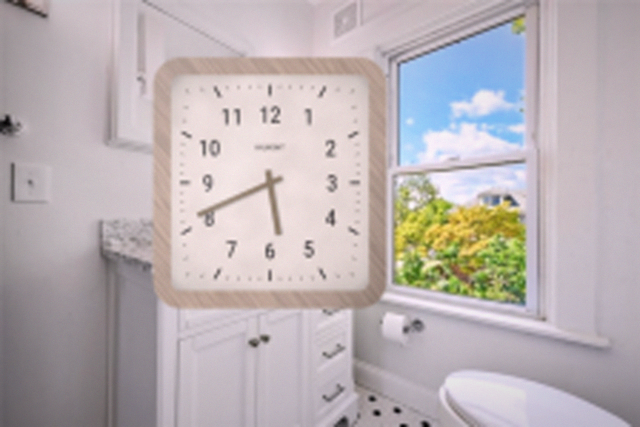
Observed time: 5:41
